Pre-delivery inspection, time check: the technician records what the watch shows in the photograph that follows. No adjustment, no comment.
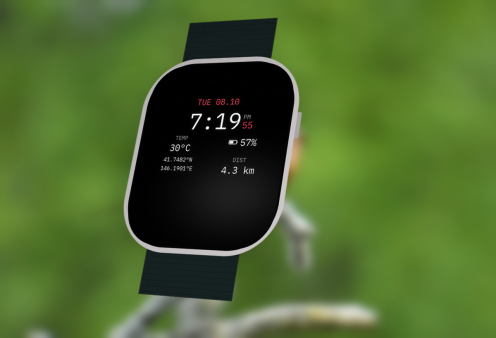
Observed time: 7:19:55
